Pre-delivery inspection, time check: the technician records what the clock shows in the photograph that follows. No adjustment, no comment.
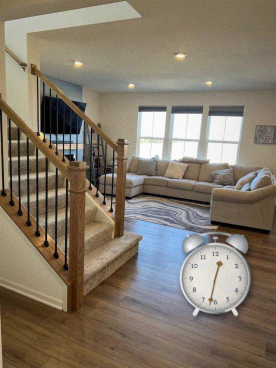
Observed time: 12:32
